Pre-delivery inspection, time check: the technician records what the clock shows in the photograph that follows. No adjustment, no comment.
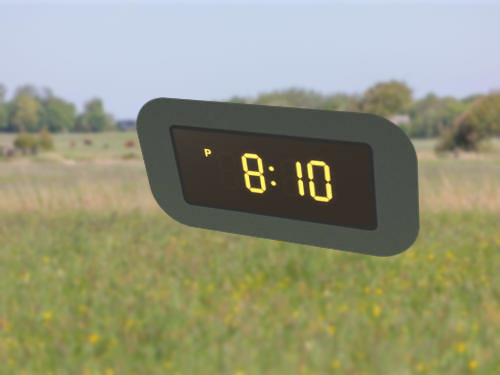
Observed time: 8:10
